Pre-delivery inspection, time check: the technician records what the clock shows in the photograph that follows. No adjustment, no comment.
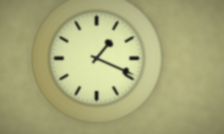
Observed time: 1:19
